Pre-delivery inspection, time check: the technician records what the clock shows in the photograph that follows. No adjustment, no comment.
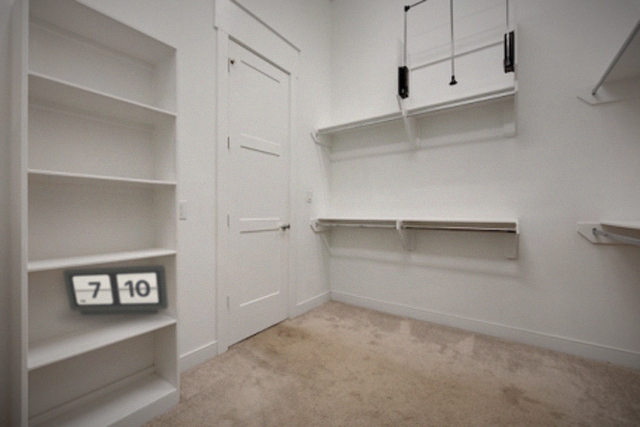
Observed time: 7:10
